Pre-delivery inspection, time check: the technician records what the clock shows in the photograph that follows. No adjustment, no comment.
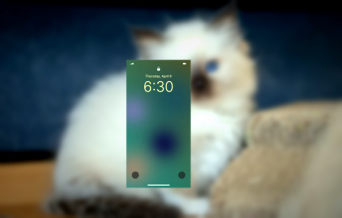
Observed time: 6:30
